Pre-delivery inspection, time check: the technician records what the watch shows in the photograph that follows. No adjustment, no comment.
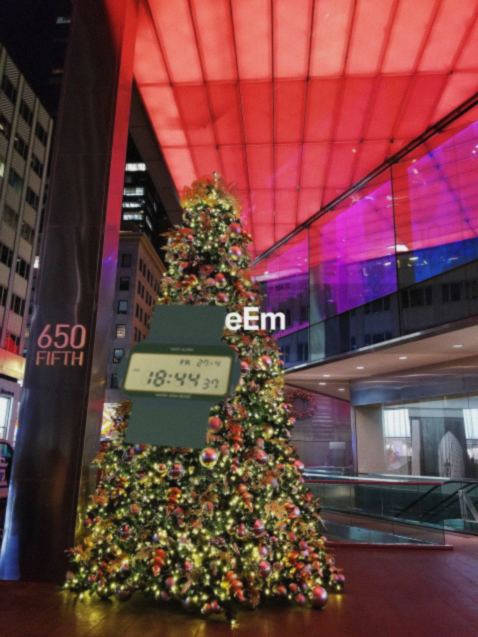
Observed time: 18:44:37
